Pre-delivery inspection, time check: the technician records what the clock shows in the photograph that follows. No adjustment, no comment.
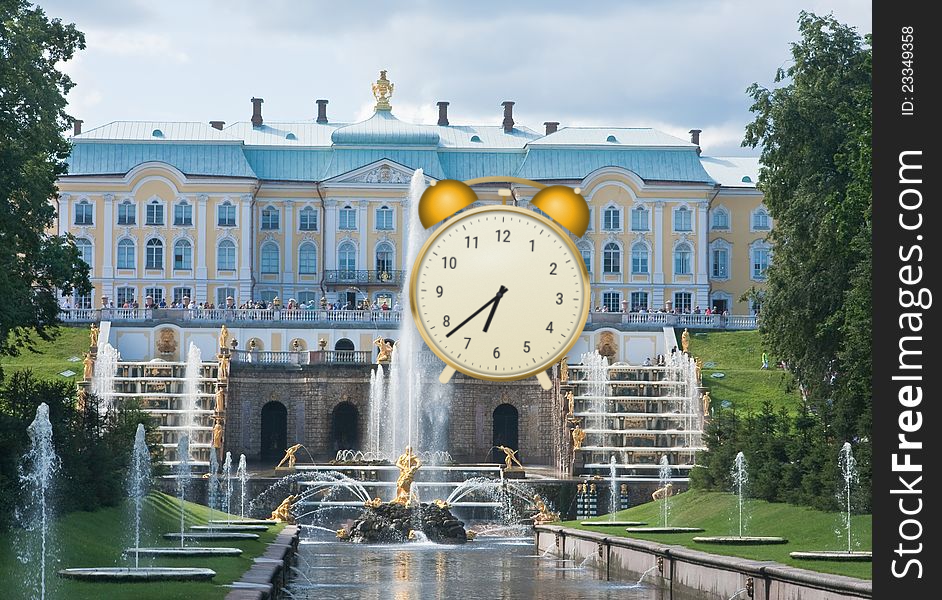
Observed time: 6:38
